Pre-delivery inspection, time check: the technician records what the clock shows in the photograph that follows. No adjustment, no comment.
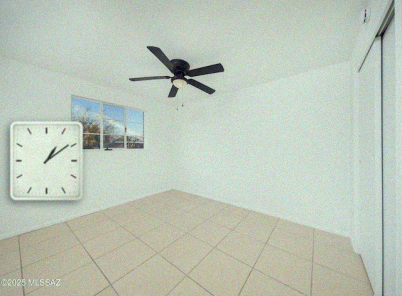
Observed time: 1:09
